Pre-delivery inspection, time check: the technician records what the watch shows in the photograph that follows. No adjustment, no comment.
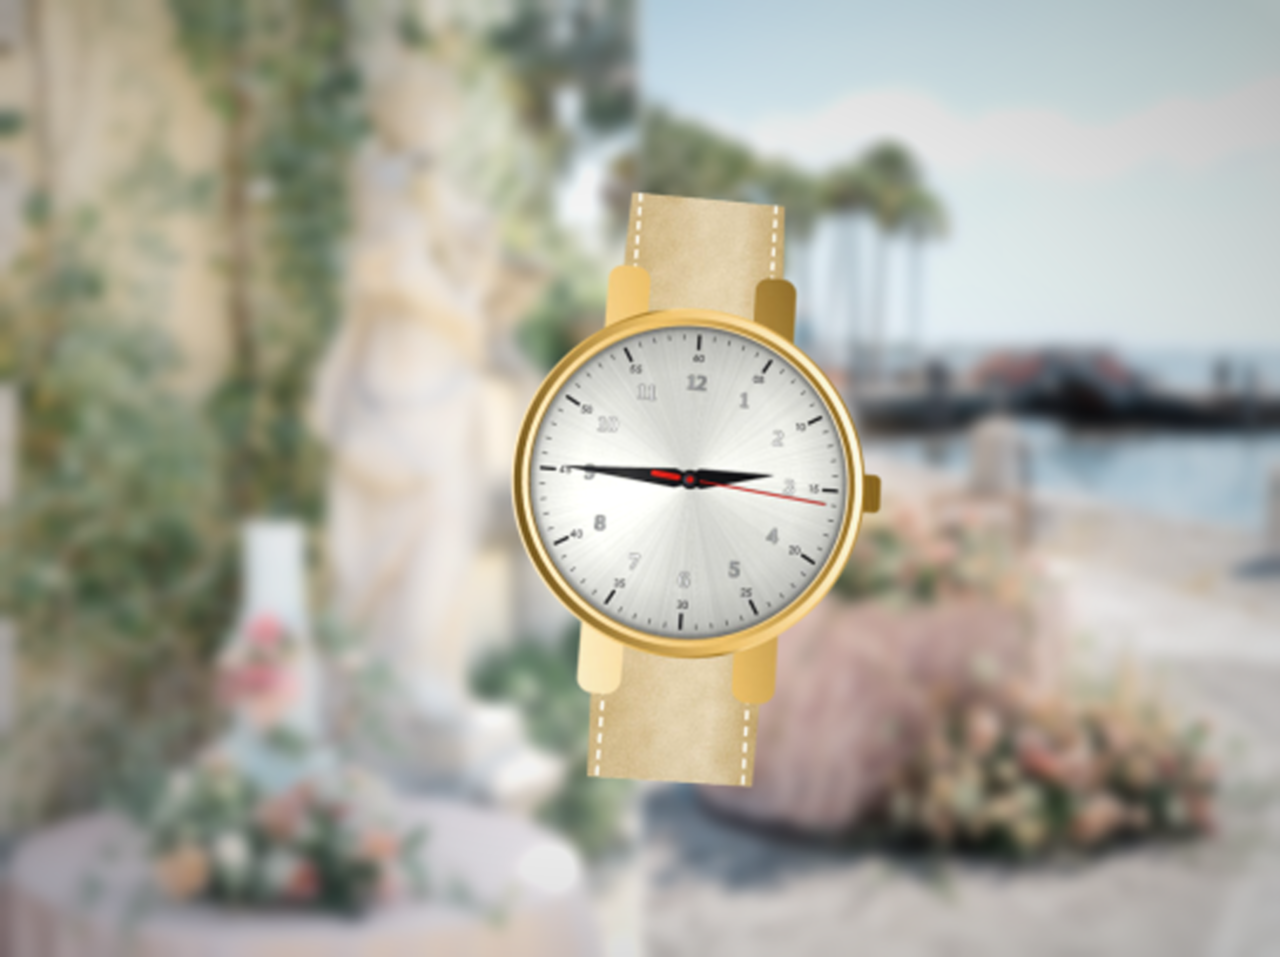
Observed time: 2:45:16
